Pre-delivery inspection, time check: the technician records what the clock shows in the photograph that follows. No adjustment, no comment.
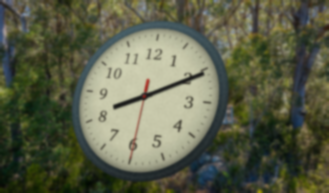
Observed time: 8:10:30
